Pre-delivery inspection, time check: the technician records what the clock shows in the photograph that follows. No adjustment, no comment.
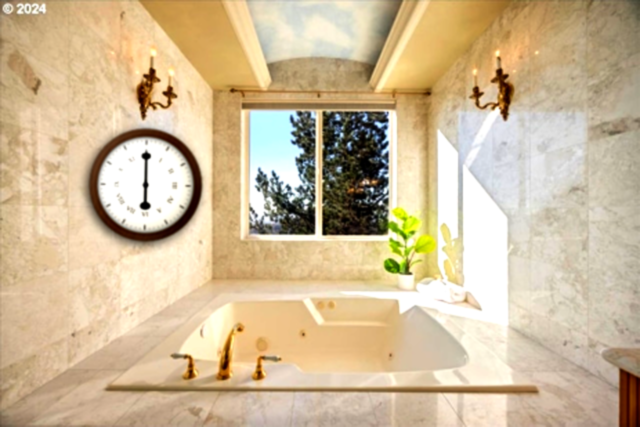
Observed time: 6:00
